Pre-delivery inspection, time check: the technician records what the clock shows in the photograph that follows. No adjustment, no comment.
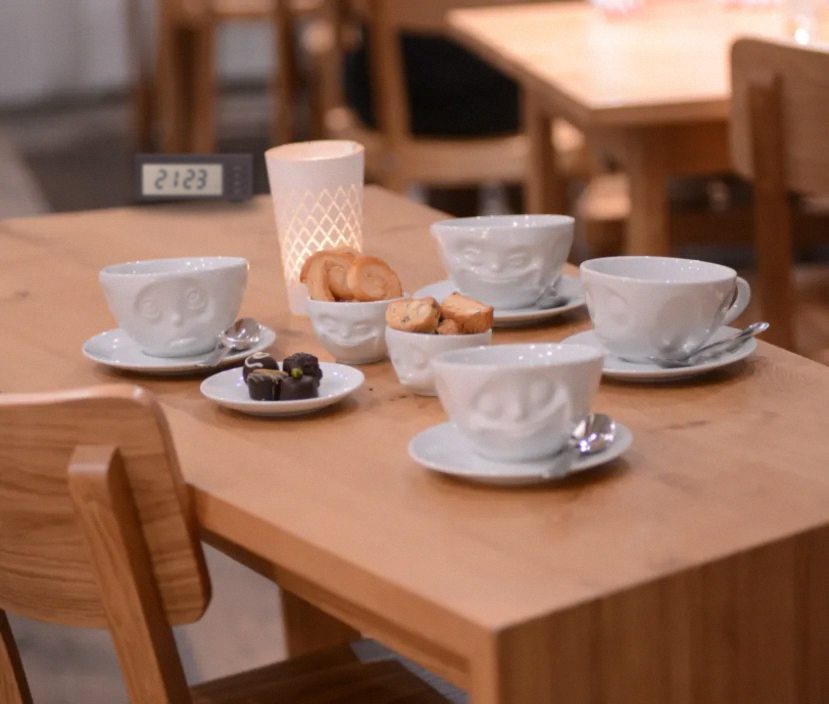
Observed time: 21:23
